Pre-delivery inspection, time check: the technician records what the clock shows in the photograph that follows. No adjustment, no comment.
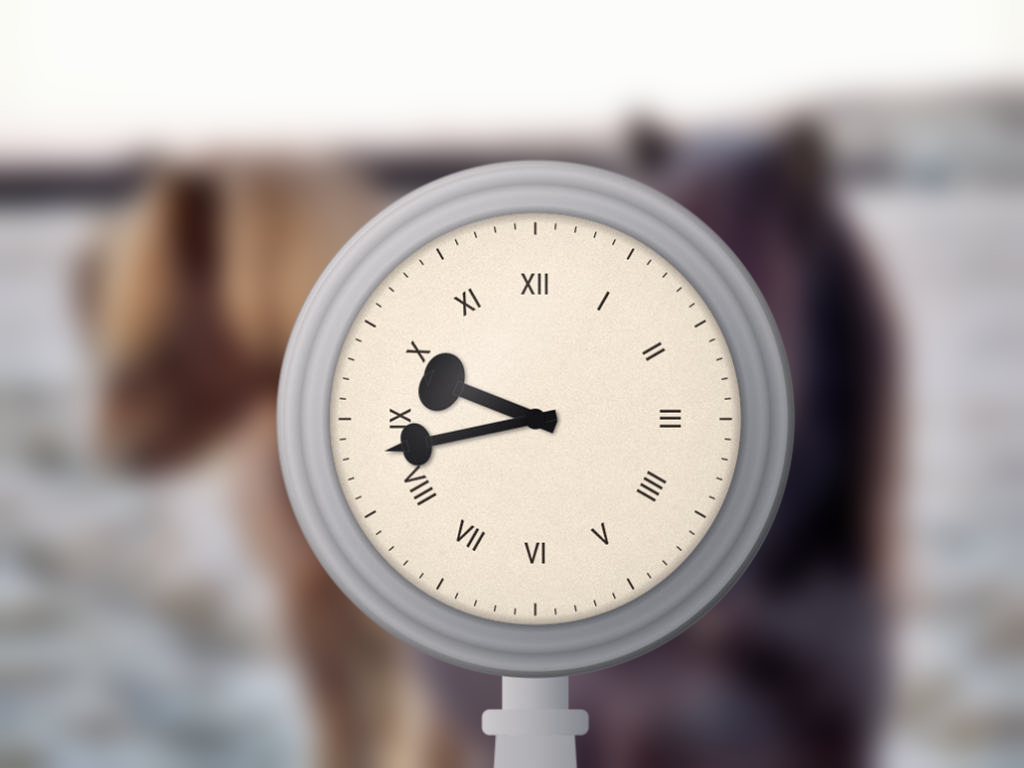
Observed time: 9:43
